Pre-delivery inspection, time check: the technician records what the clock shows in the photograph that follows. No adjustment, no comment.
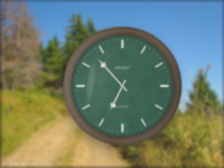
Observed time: 6:53
